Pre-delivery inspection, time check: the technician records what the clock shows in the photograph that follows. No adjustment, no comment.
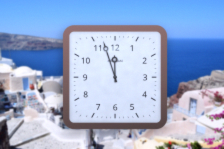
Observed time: 11:57
